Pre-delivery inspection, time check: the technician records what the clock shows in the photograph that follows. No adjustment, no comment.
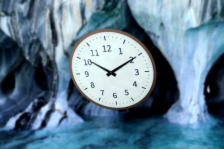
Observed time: 10:10
